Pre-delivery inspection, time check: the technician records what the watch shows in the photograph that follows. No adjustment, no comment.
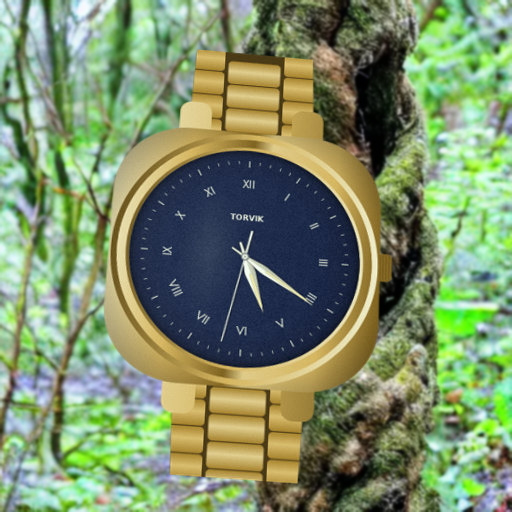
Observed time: 5:20:32
